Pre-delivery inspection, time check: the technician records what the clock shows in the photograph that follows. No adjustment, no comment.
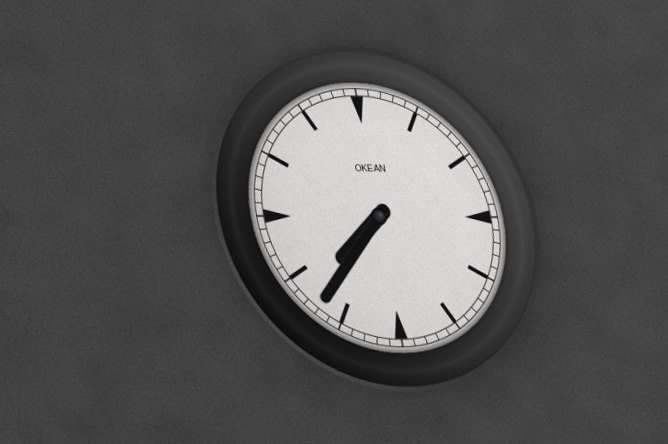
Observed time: 7:37
